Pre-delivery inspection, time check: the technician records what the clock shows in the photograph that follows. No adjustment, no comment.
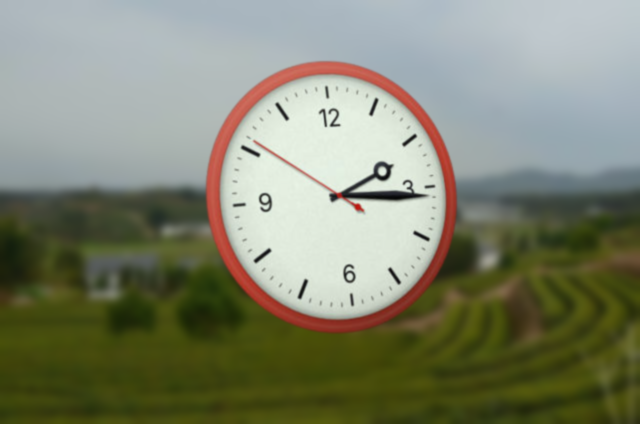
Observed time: 2:15:51
